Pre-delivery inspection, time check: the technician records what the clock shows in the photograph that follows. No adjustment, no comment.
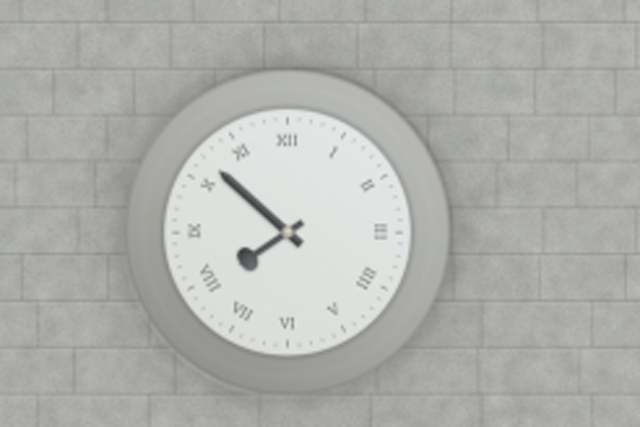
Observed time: 7:52
